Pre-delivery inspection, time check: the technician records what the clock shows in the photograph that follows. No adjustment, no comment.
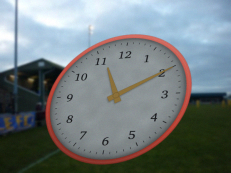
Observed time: 11:10
